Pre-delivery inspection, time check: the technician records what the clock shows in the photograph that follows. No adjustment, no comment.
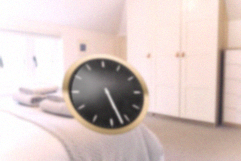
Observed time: 5:27
